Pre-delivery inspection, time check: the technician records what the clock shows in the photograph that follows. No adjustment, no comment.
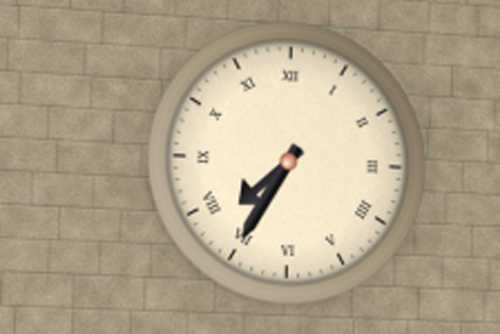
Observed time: 7:35
